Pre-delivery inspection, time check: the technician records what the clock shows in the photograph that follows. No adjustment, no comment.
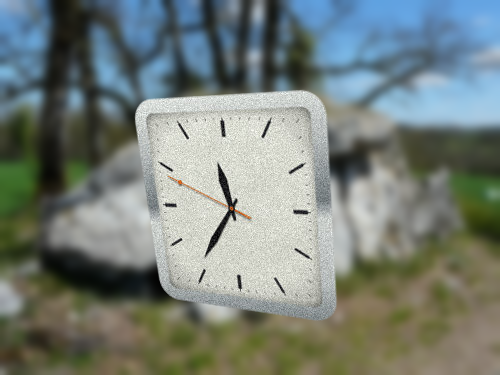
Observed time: 11:35:49
